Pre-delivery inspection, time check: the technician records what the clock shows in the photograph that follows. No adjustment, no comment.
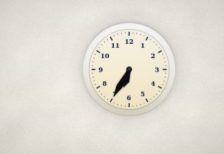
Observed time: 6:35
